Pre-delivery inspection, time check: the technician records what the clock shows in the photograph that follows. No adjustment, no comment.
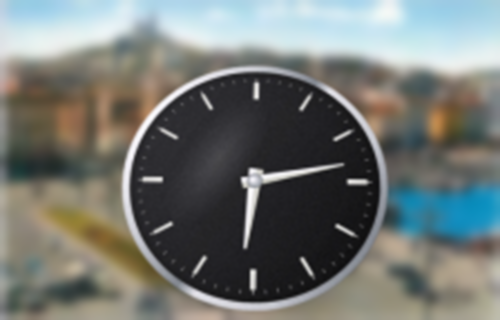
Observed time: 6:13
